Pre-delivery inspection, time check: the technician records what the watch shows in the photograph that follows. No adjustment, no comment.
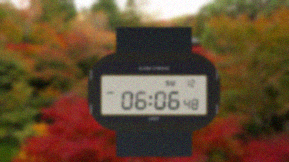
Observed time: 6:06
